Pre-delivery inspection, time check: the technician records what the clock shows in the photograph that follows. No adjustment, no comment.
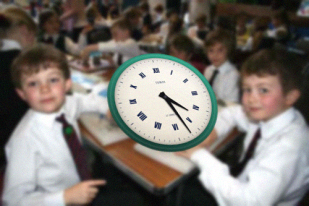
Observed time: 4:27
